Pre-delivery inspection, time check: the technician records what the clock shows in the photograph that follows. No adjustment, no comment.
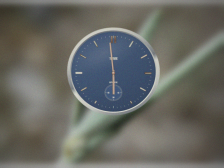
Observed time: 5:59
